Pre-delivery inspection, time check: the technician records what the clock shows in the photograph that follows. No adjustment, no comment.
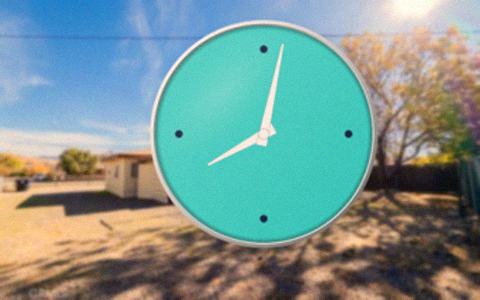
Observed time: 8:02
